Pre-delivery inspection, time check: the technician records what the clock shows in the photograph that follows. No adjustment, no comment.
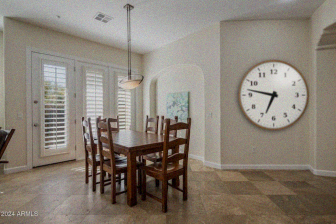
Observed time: 6:47
